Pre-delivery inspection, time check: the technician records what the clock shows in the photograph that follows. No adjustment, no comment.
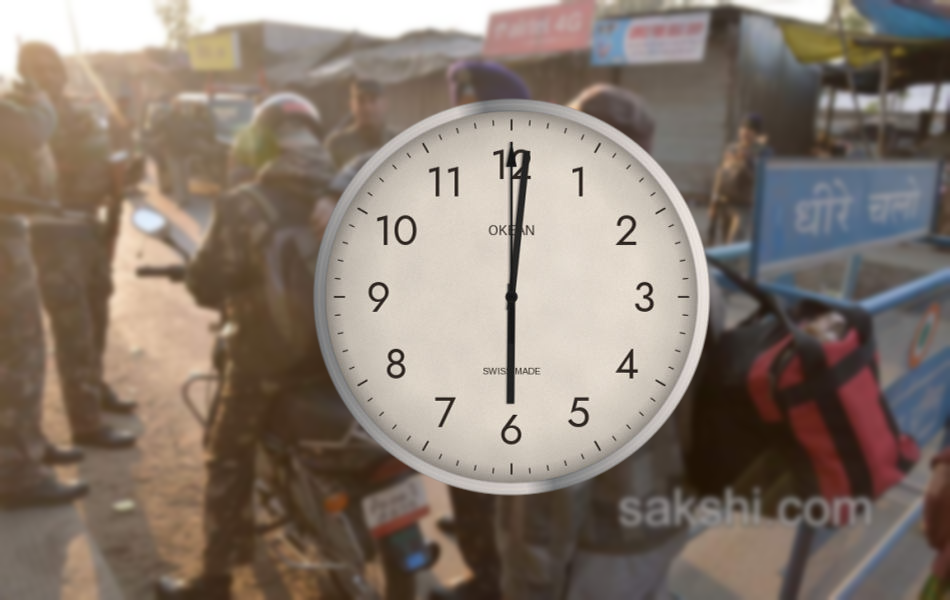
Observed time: 6:01:00
